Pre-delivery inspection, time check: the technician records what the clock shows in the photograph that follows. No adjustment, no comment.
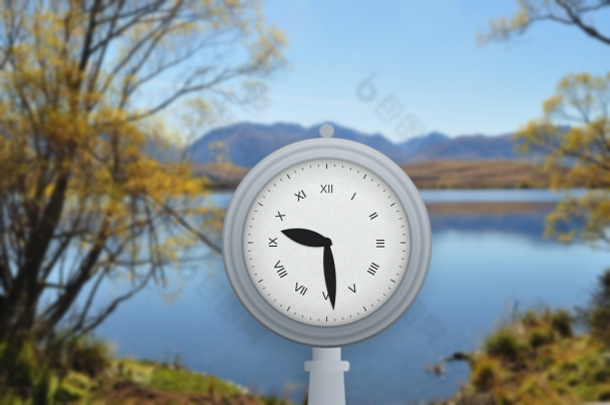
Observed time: 9:29
